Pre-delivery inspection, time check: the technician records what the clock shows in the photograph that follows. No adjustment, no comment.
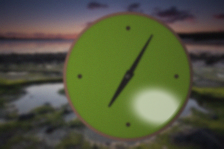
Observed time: 7:05
